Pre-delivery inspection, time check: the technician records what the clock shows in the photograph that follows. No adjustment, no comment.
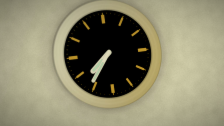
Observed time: 7:36
